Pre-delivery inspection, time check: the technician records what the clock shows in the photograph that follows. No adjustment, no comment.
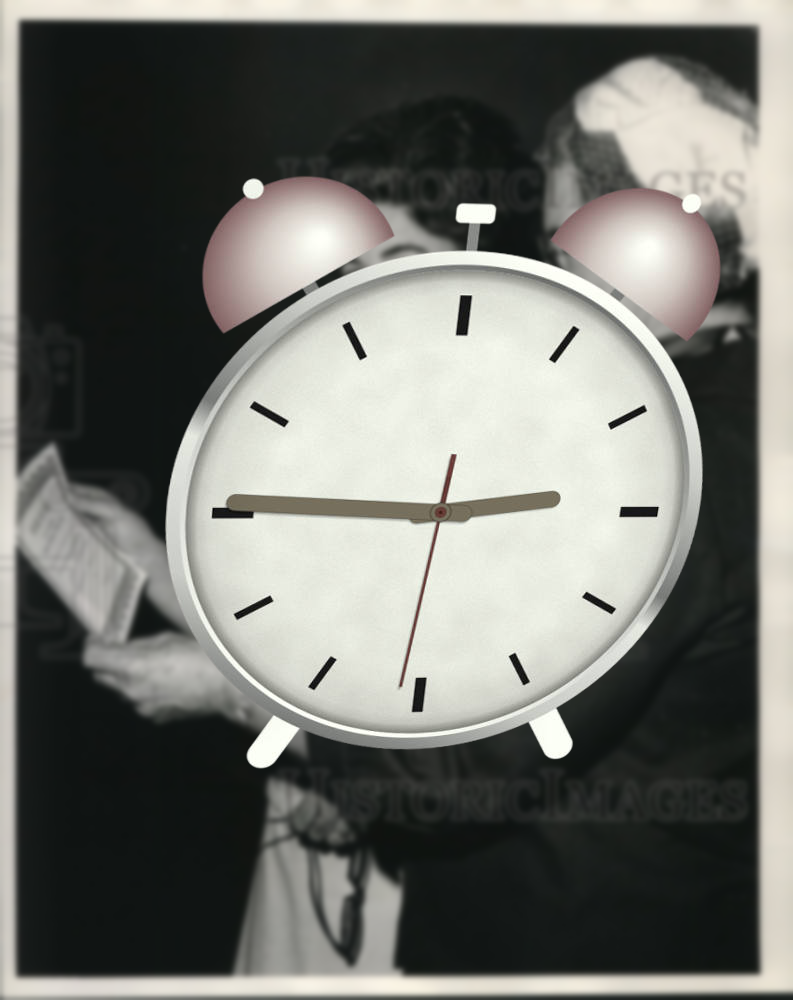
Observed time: 2:45:31
